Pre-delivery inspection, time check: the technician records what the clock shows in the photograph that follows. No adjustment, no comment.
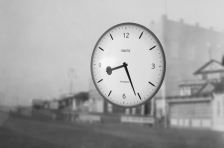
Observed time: 8:26
